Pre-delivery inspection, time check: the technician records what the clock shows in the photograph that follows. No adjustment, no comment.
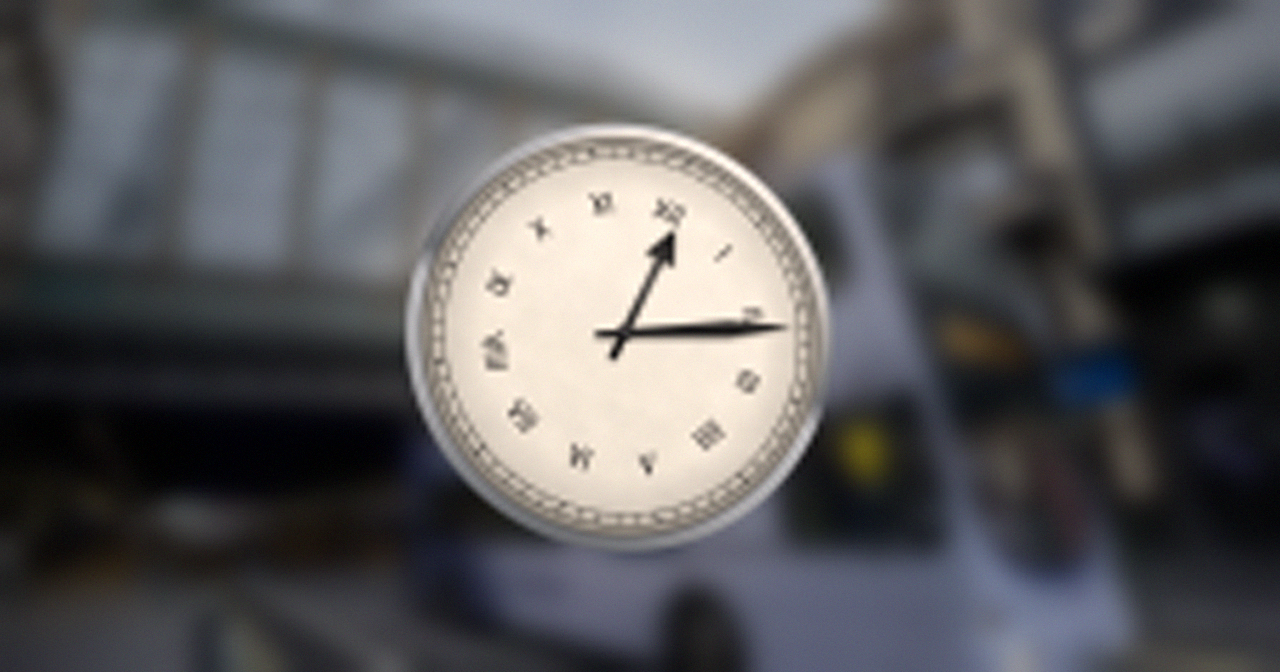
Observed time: 12:11
